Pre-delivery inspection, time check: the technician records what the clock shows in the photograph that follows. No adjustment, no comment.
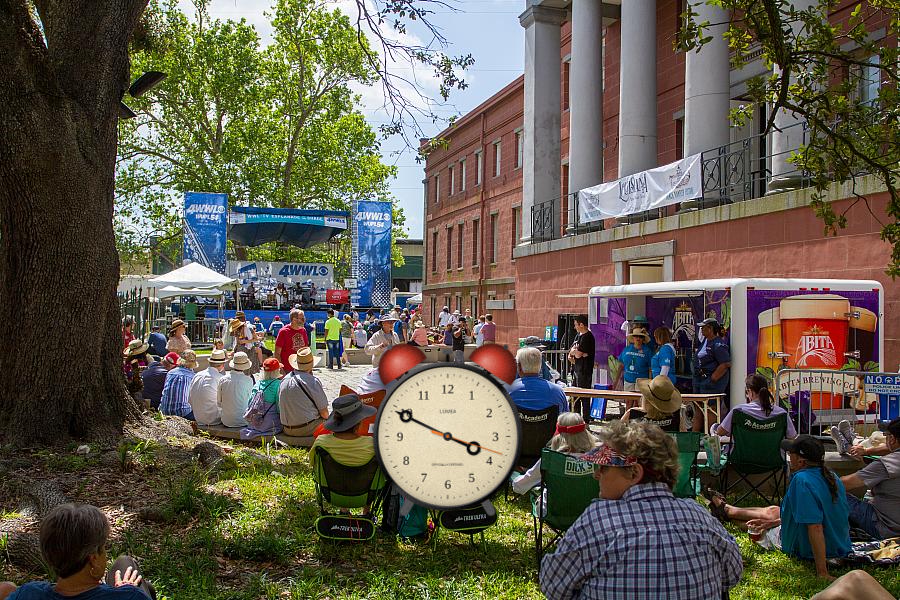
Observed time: 3:49:18
